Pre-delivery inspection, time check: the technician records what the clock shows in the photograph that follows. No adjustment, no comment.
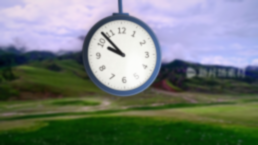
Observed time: 9:53
